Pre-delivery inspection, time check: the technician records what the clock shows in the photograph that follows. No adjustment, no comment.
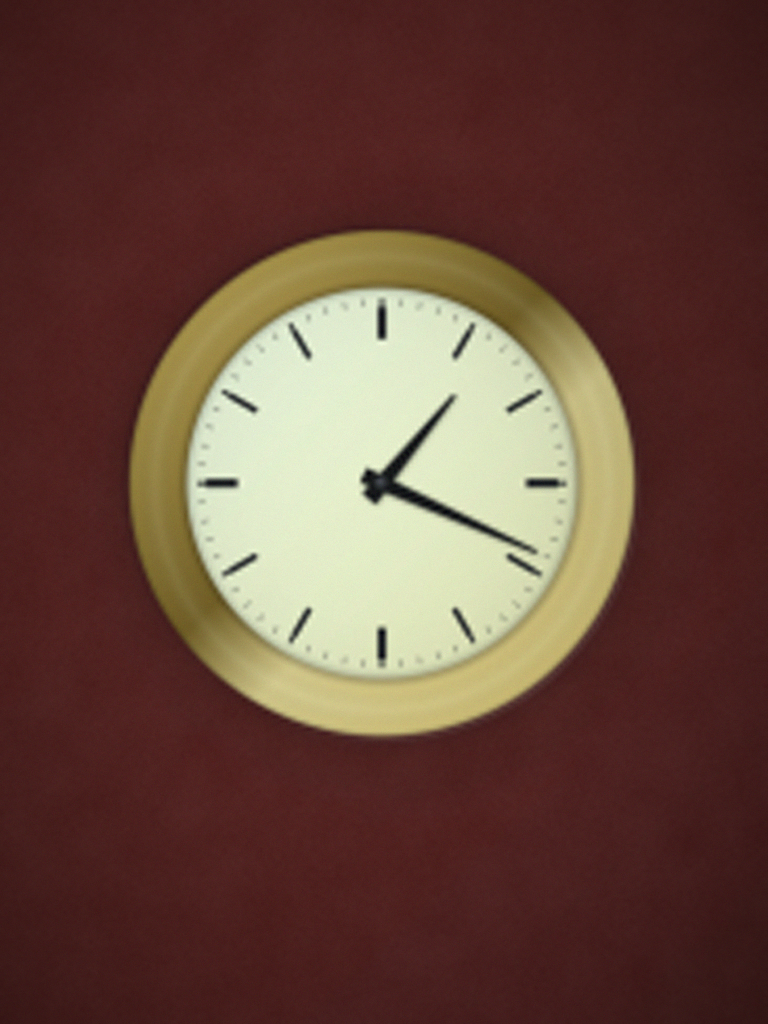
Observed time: 1:19
